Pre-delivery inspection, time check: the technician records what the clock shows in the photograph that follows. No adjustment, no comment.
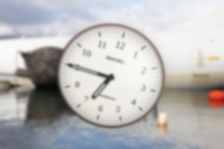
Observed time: 6:45
